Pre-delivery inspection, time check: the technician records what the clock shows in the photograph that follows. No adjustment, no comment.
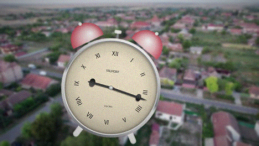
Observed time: 9:17
